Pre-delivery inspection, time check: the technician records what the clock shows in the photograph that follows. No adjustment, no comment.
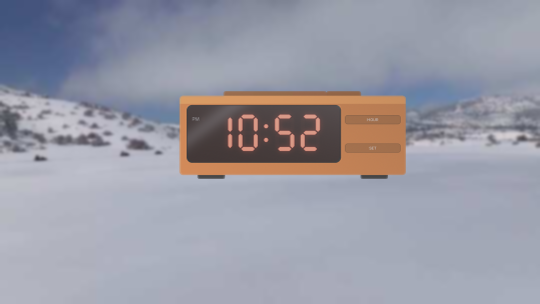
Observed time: 10:52
